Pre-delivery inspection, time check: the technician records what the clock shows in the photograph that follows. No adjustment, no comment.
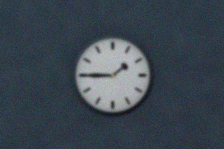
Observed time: 1:45
